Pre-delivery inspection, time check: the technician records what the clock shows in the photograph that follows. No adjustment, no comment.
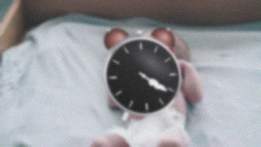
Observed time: 4:21
